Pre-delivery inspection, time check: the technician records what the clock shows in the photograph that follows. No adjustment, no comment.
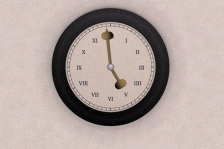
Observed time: 4:59
